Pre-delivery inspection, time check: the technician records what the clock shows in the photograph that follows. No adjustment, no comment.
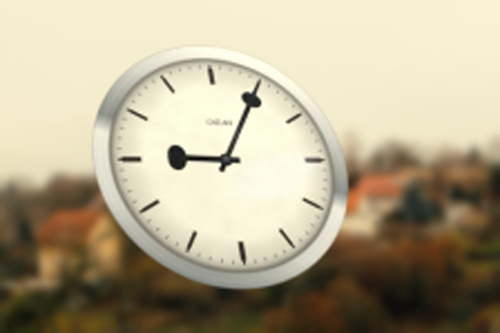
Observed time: 9:05
